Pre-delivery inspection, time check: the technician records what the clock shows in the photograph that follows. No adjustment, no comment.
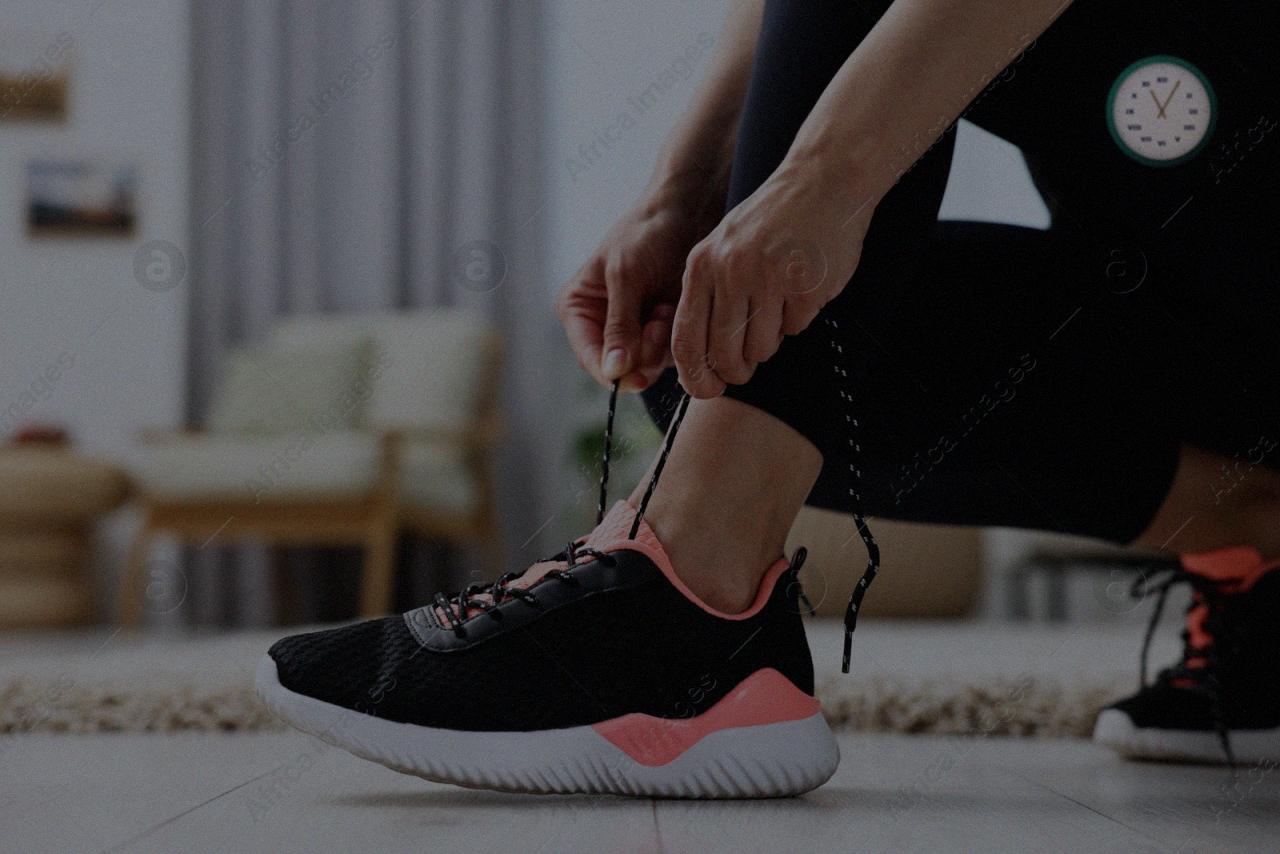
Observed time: 11:05
